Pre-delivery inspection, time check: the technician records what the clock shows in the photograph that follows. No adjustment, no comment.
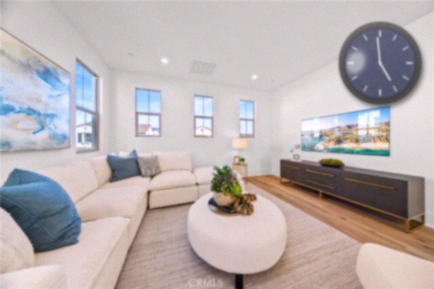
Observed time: 4:59
